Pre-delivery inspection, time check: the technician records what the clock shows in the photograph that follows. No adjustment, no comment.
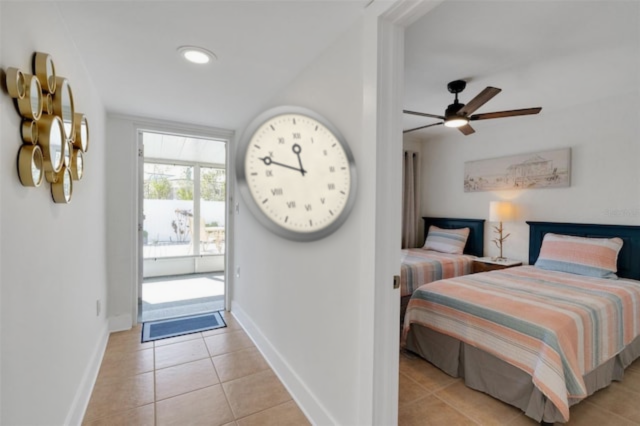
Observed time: 11:48
